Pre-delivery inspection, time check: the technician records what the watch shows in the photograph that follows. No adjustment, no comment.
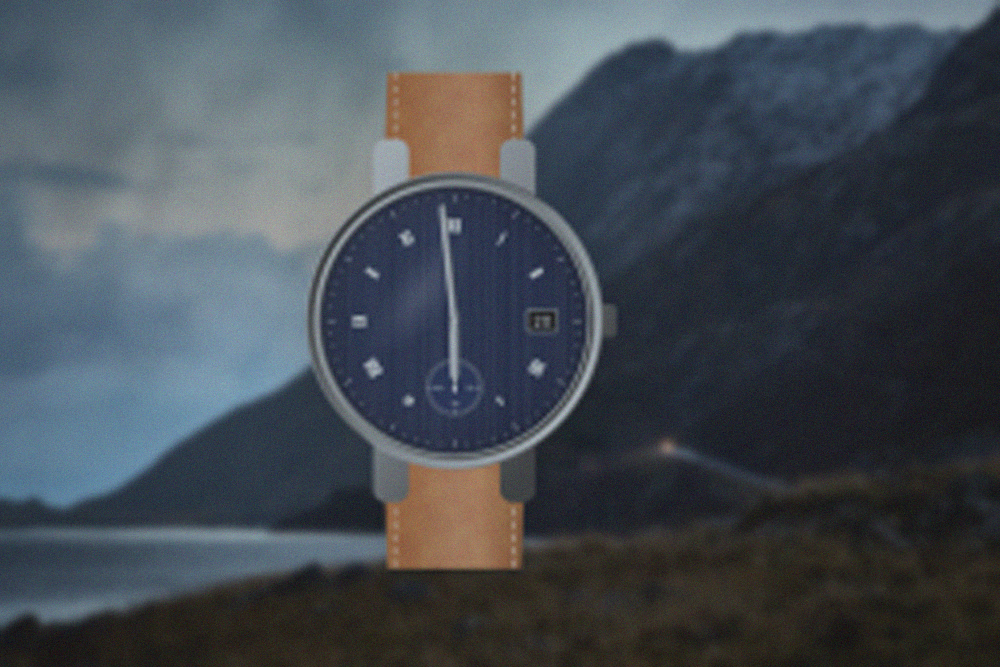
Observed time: 5:59
